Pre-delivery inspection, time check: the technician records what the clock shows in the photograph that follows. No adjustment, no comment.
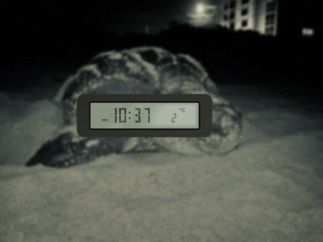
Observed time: 10:37
